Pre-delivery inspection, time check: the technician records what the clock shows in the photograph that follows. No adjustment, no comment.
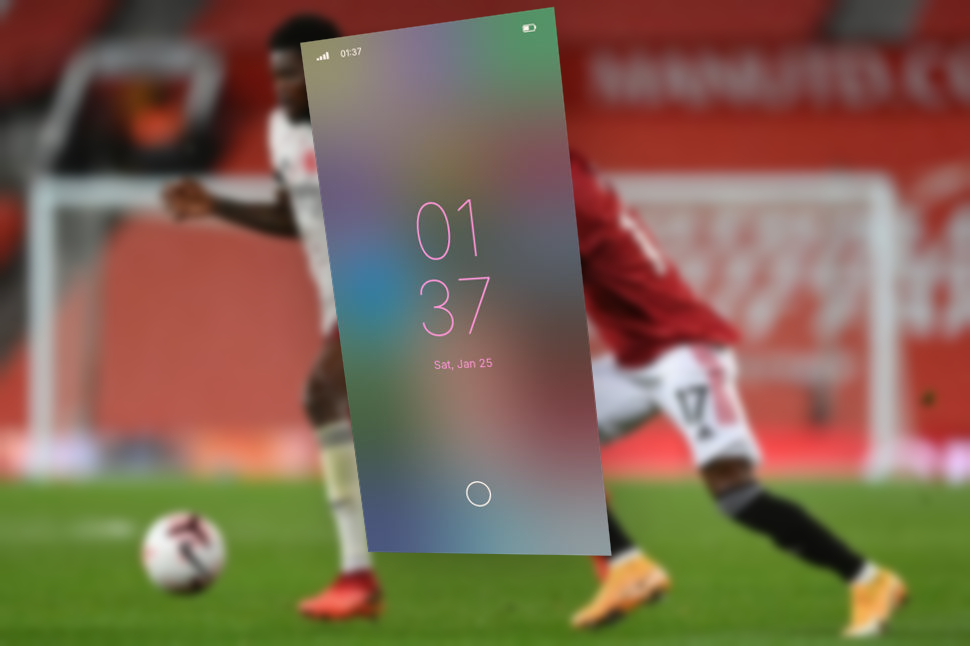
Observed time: 1:37
